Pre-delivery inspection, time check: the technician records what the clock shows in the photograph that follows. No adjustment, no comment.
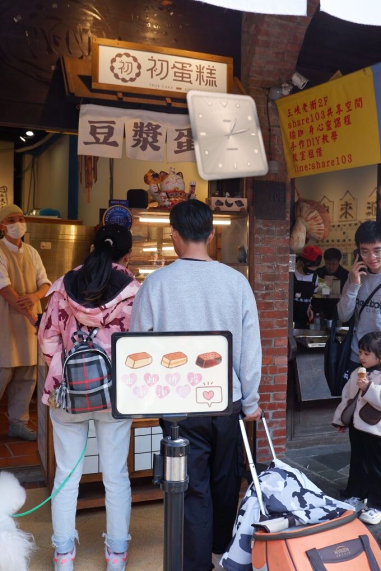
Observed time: 1:13
